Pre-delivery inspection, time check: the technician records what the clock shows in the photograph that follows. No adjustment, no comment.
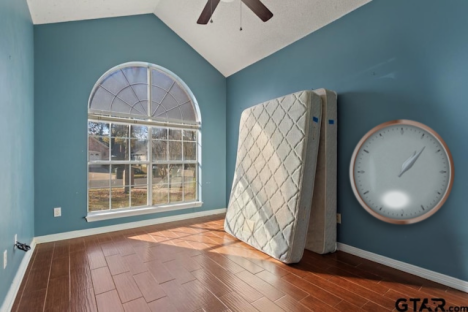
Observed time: 1:07
